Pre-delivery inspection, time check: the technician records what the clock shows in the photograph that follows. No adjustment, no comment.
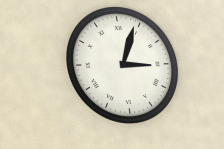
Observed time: 3:04
